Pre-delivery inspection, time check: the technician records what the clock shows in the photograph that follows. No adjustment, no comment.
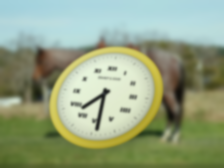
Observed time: 7:29
